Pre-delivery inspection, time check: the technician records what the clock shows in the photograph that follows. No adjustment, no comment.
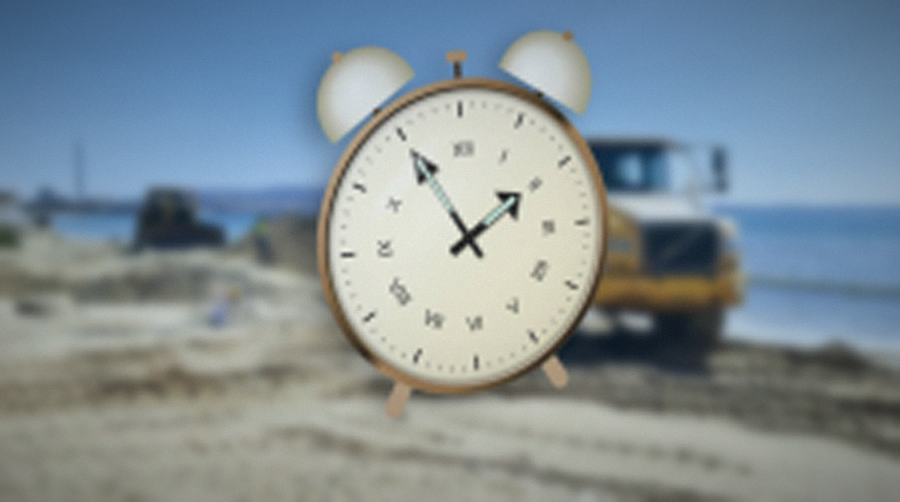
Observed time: 1:55
